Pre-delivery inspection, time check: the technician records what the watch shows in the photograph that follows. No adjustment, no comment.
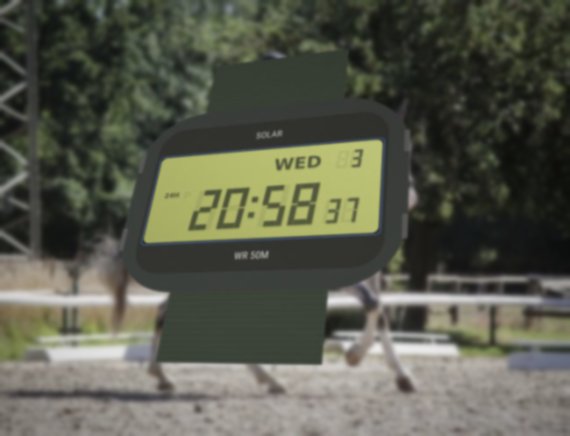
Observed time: 20:58:37
